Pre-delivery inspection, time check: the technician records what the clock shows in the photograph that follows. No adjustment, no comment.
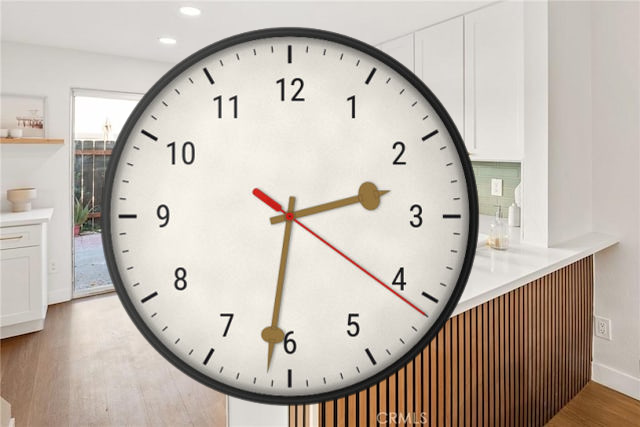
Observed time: 2:31:21
